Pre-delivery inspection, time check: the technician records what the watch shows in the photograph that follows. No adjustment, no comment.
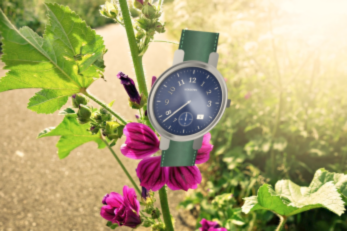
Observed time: 7:38
